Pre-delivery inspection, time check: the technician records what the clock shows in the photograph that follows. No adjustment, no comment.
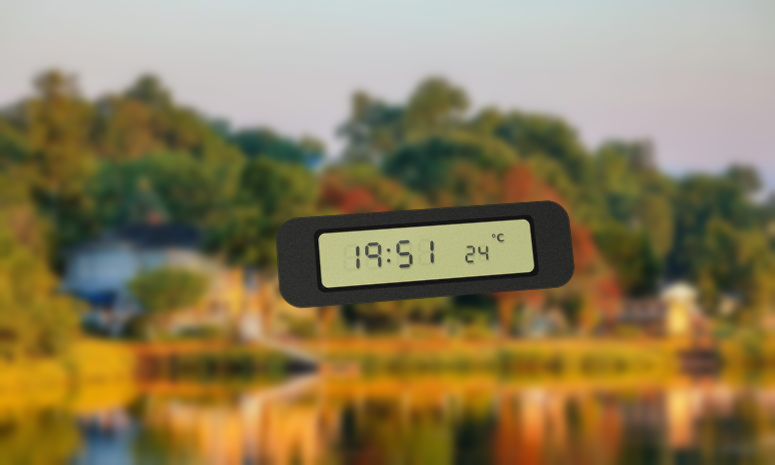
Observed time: 19:51
